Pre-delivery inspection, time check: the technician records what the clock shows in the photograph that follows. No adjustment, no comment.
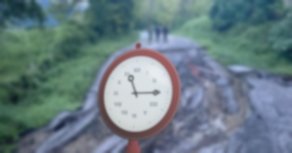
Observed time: 11:15
